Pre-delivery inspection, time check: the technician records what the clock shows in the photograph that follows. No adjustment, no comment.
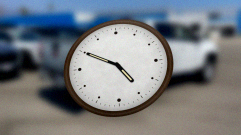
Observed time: 4:50
